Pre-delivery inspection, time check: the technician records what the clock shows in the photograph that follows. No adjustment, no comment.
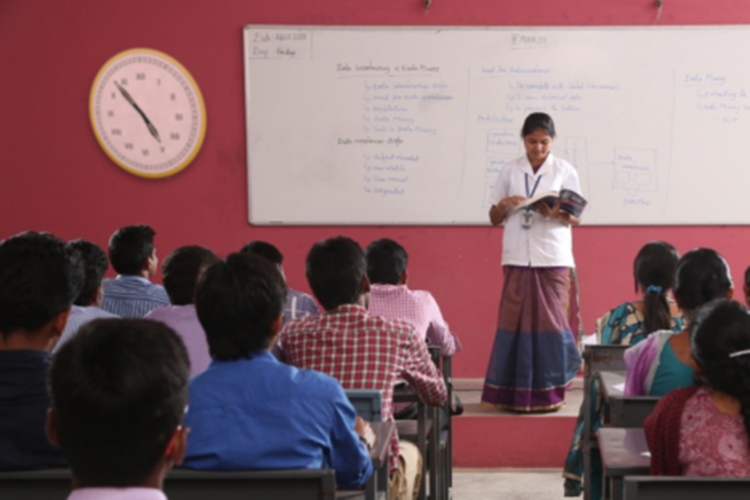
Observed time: 4:53
